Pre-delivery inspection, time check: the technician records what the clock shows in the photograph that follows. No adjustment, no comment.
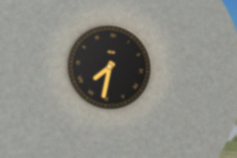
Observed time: 7:31
